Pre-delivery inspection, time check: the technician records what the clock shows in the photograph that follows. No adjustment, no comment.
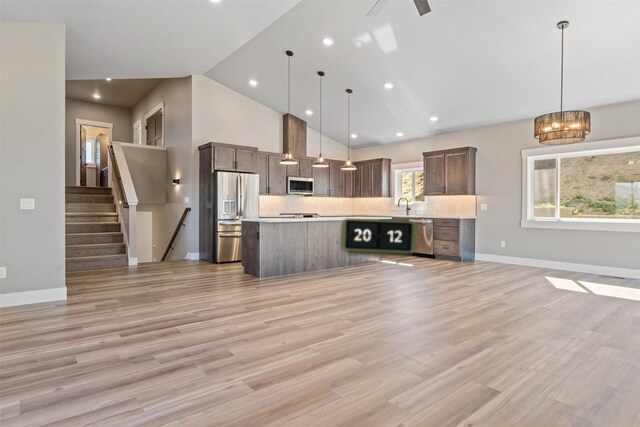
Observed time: 20:12
